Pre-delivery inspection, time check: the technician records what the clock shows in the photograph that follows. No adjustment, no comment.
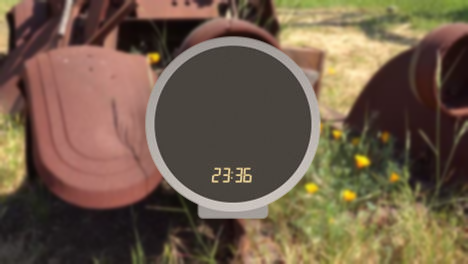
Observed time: 23:36
